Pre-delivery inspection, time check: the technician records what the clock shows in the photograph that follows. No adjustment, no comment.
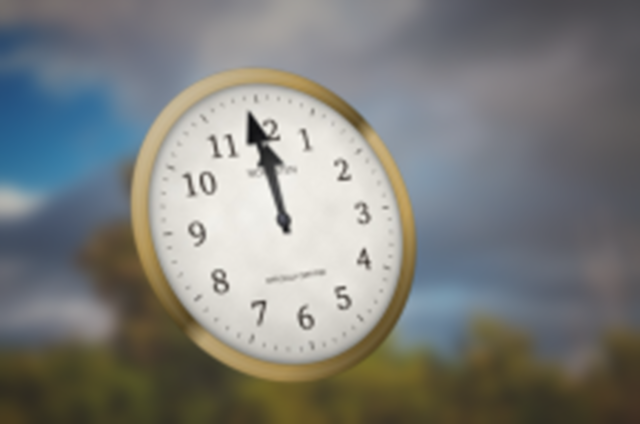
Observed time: 11:59
